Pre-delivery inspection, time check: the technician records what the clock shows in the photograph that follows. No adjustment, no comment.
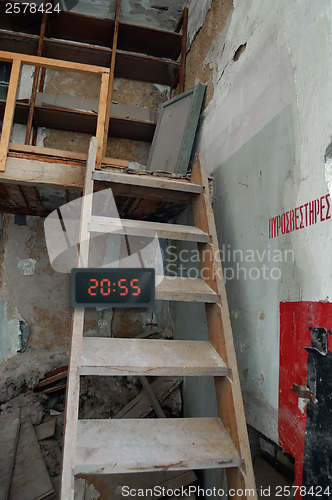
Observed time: 20:55
